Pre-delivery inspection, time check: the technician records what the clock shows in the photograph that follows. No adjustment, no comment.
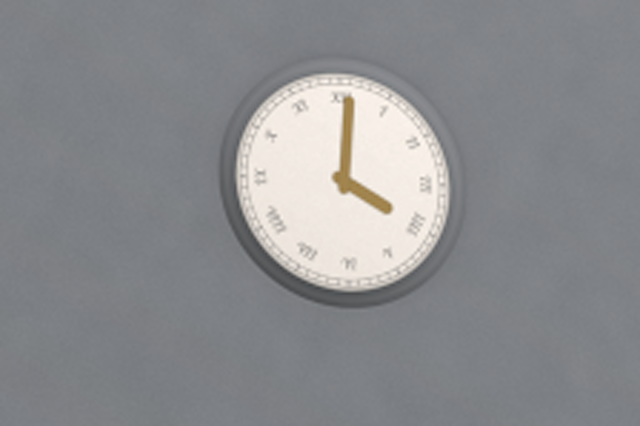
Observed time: 4:01
